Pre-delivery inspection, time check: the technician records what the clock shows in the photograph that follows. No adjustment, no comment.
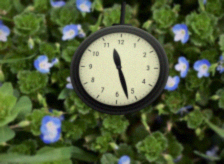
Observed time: 11:27
